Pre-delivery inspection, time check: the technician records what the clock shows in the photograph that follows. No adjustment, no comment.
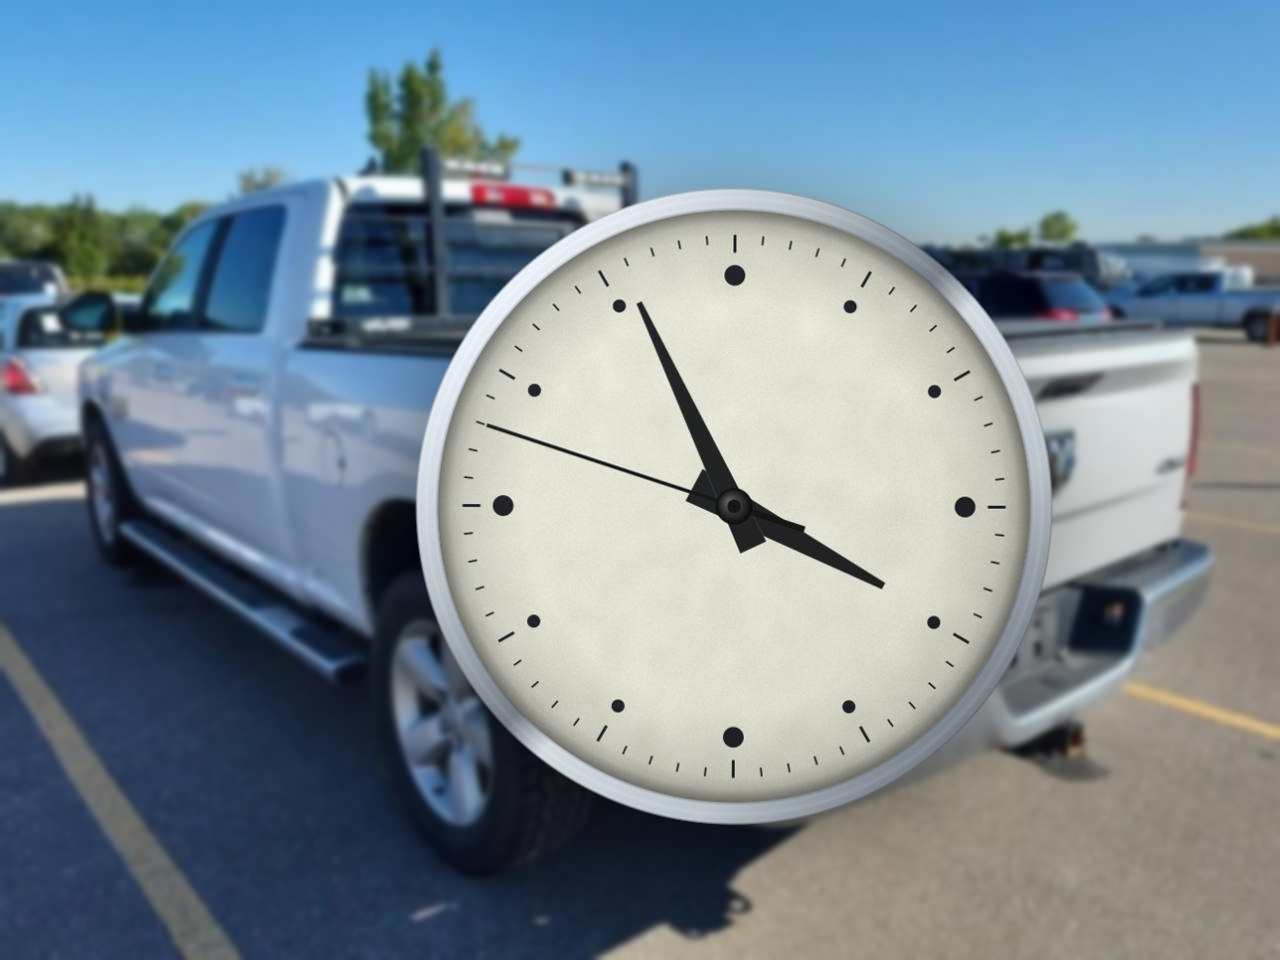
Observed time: 3:55:48
